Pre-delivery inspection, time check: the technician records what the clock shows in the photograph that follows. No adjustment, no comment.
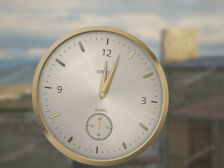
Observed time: 12:03
